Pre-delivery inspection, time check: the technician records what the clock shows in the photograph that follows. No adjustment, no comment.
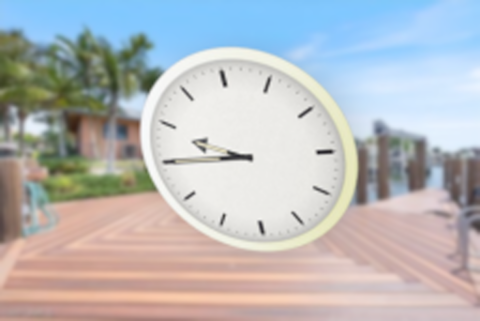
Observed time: 9:45
